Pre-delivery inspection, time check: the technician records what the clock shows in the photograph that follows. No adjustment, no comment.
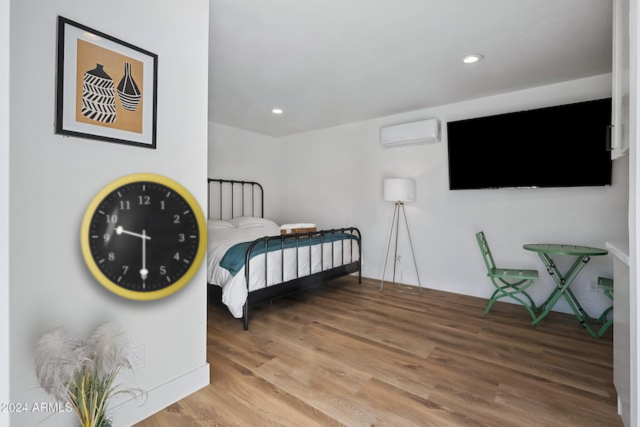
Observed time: 9:30
